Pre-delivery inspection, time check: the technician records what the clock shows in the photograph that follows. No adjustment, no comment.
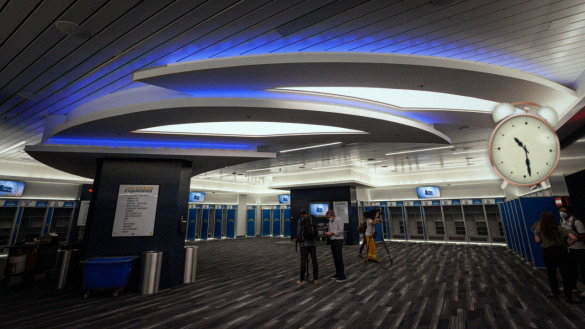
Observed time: 10:28
